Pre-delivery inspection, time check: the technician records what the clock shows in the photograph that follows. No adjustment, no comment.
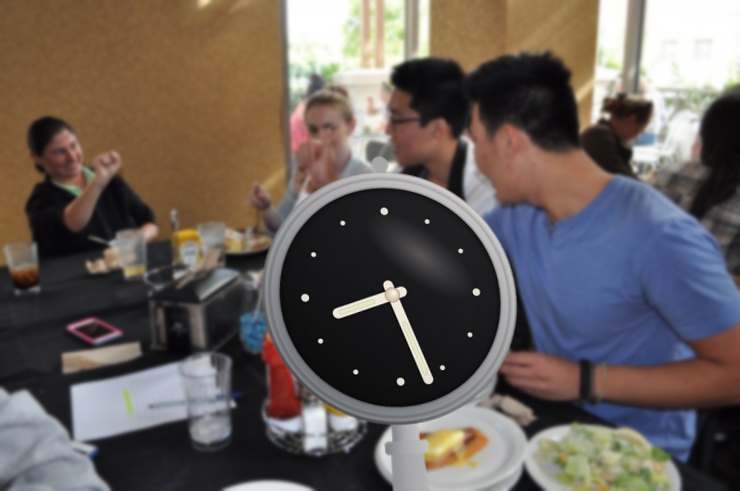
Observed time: 8:27
